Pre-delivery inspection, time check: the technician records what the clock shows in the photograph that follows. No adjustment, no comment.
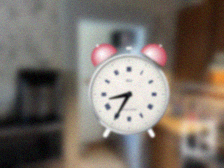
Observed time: 8:35
